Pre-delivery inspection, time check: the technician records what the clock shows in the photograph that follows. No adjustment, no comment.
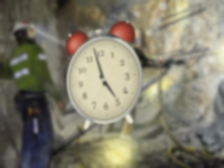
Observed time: 4:58
